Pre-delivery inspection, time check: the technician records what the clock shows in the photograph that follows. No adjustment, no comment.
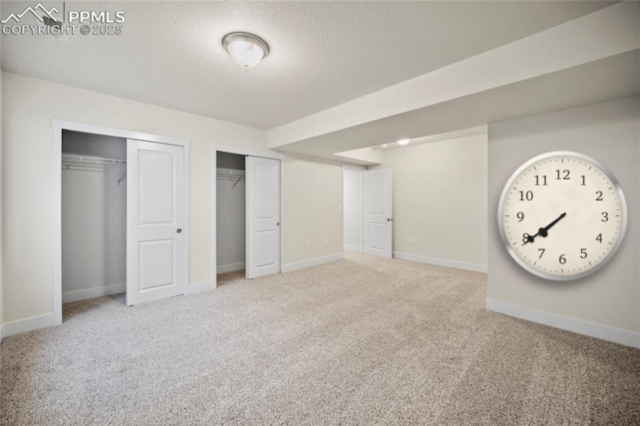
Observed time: 7:39
